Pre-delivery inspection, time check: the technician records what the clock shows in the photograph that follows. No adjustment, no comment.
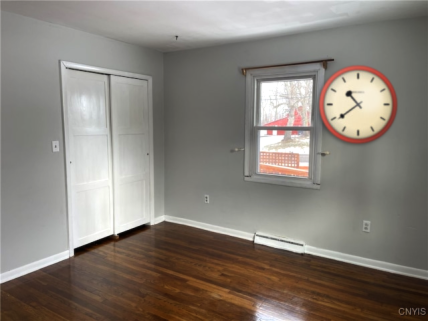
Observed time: 10:39
